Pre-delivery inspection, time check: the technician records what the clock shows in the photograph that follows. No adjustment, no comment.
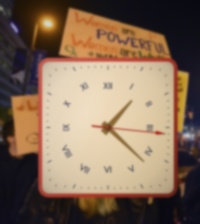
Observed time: 1:22:16
